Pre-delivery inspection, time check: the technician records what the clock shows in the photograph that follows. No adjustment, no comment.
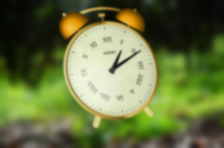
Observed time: 1:11
